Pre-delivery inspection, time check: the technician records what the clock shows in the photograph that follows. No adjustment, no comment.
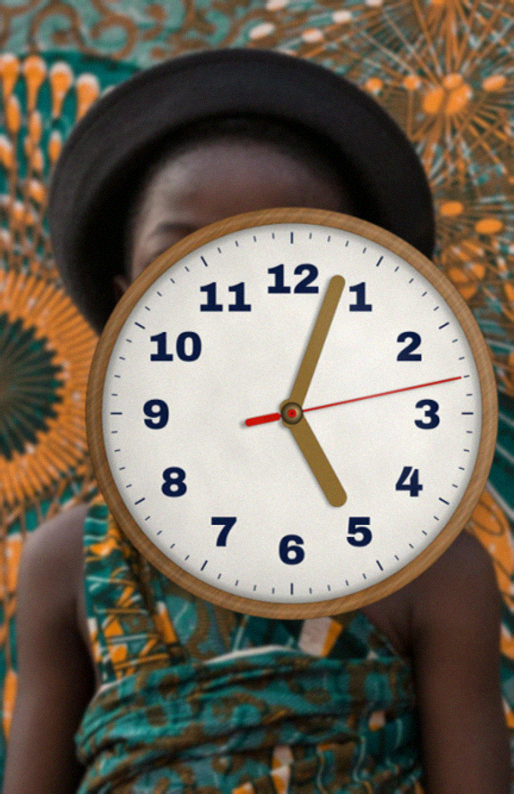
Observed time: 5:03:13
